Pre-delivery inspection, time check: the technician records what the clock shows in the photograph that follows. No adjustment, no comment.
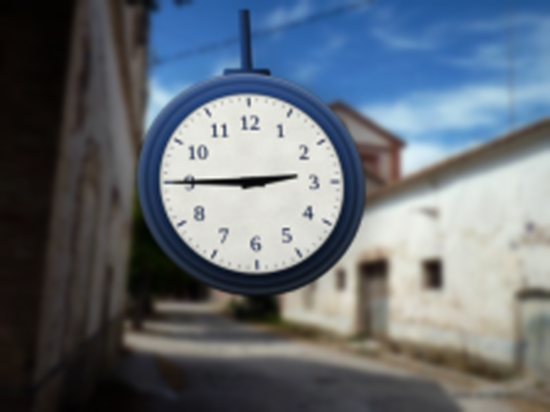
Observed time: 2:45
